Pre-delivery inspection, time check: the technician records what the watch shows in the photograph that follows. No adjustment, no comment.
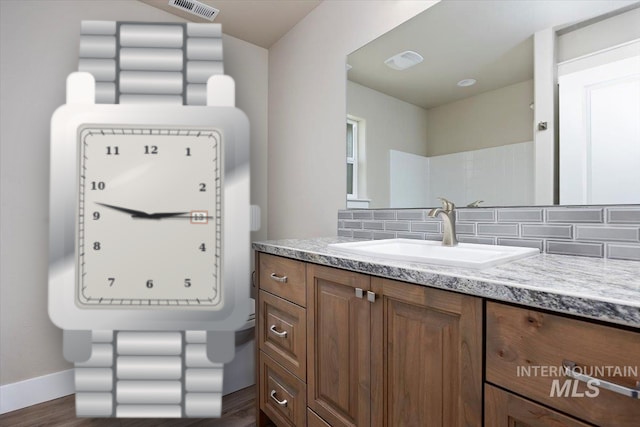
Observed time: 2:47:15
